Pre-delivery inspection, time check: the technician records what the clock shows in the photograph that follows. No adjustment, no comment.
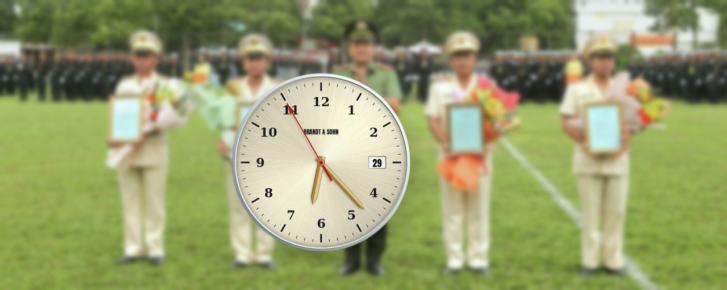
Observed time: 6:22:55
